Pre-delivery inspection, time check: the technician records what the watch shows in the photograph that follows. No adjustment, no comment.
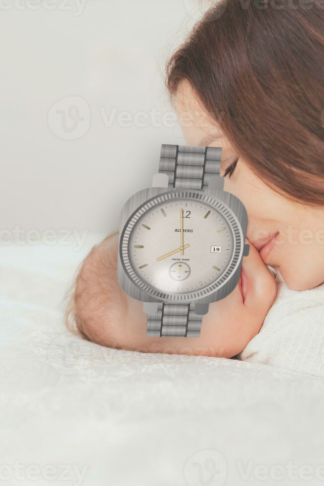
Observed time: 7:59
